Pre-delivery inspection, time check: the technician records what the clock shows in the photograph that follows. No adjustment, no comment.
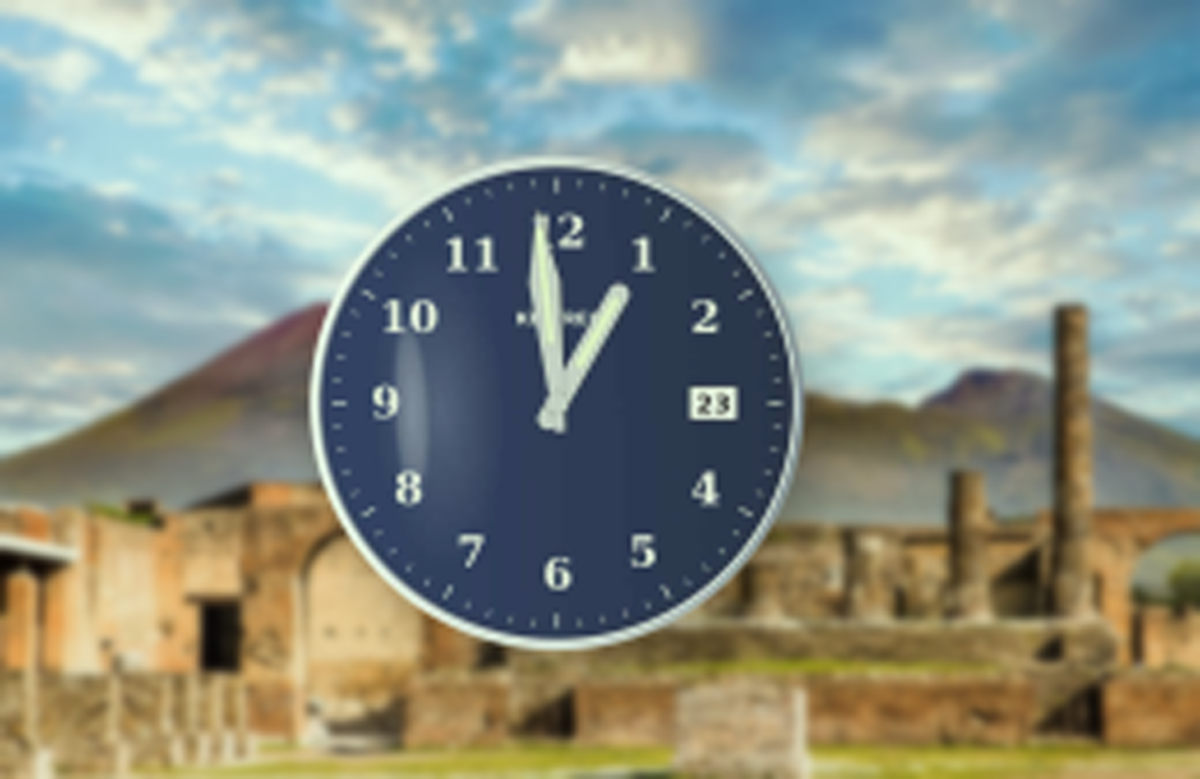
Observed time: 12:59
